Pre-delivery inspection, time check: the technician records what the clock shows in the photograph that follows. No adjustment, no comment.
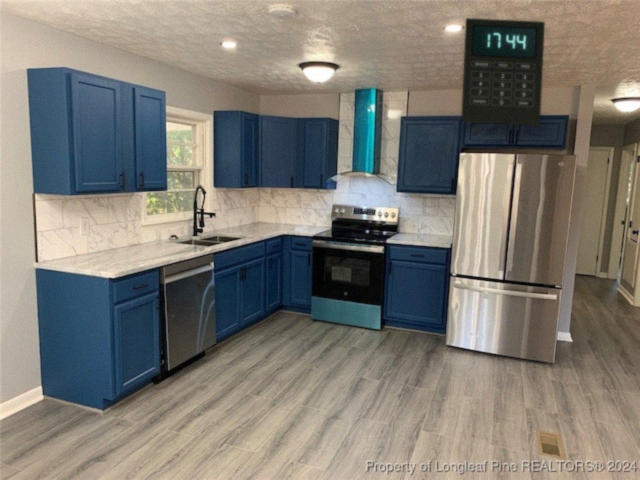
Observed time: 17:44
